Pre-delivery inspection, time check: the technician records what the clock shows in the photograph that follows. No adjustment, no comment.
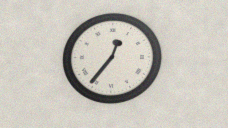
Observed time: 12:36
